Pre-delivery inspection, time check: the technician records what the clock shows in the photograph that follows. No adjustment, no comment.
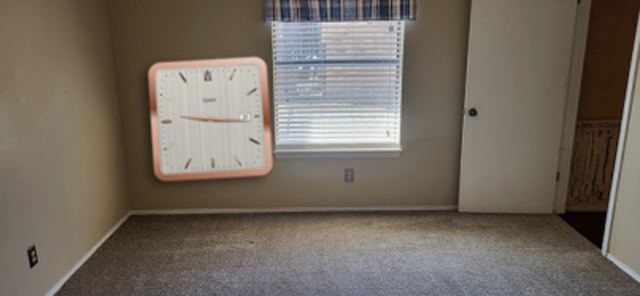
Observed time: 9:16
